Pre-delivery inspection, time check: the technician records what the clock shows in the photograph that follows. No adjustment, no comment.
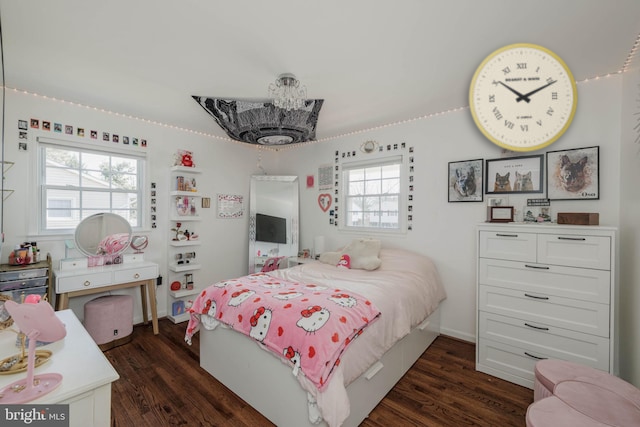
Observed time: 10:11
